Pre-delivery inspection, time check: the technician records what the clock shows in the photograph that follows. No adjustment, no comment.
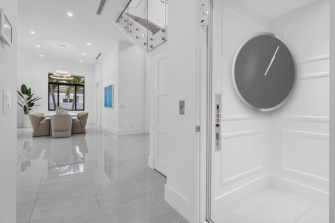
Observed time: 1:05
